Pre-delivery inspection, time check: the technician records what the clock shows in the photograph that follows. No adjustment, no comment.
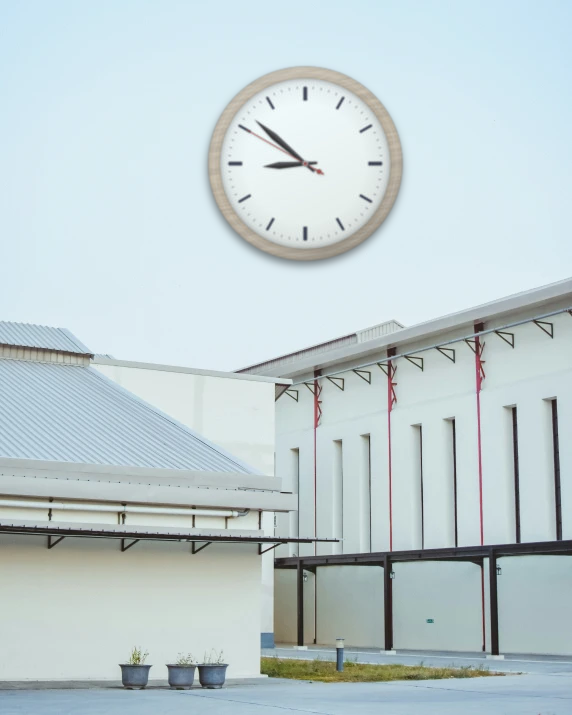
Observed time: 8:51:50
